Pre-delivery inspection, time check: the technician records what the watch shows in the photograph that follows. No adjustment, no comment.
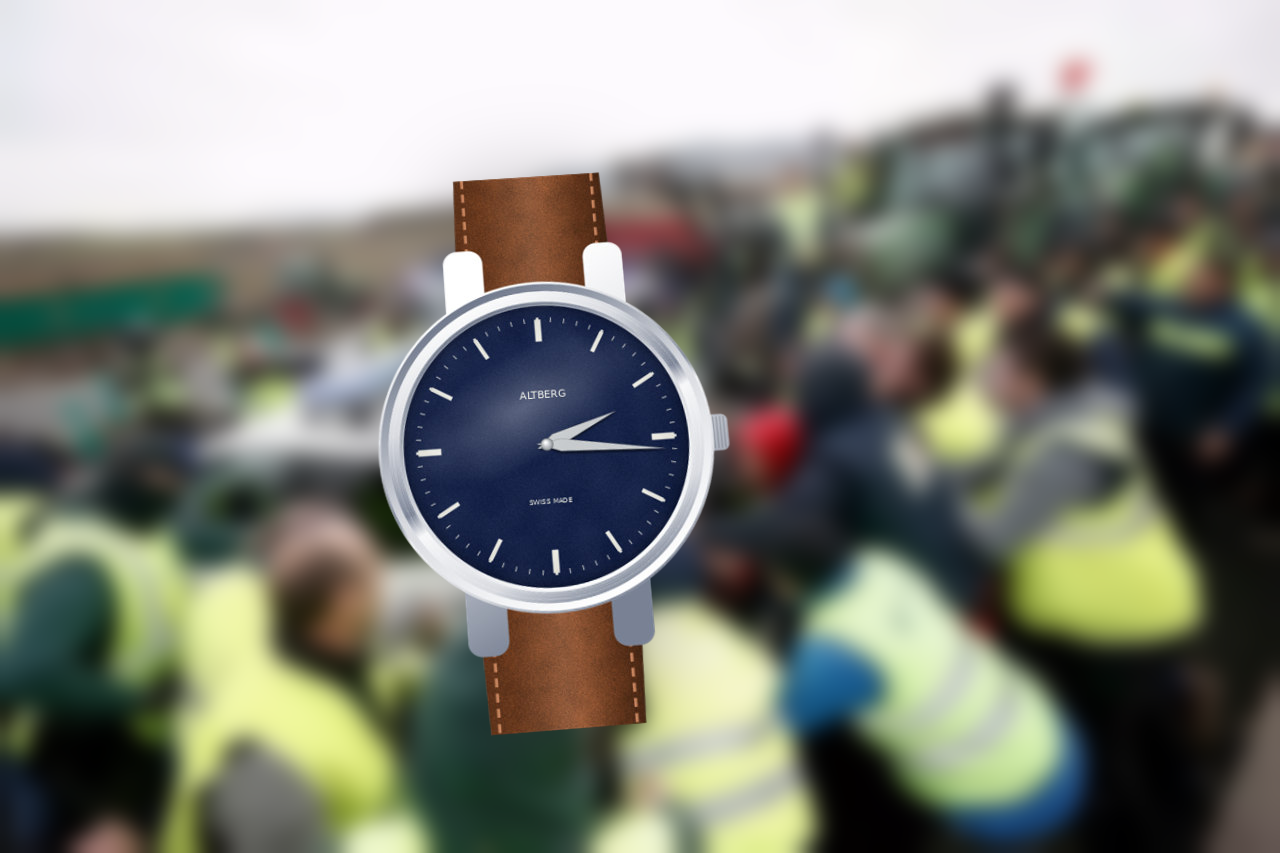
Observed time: 2:16
